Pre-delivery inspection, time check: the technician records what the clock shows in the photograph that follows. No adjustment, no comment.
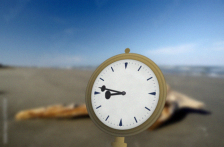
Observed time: 8:47
